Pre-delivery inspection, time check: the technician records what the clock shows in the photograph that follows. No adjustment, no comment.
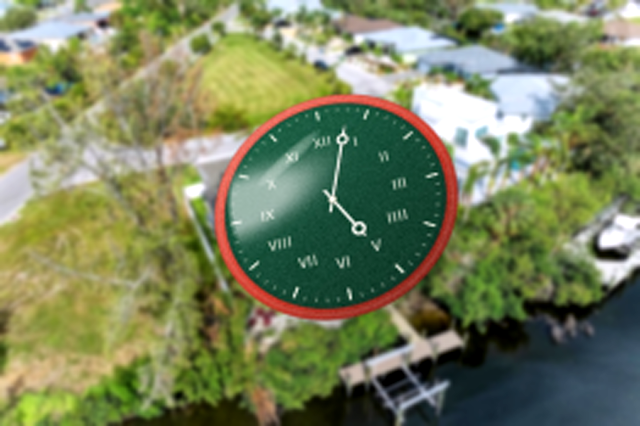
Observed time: 5:03
